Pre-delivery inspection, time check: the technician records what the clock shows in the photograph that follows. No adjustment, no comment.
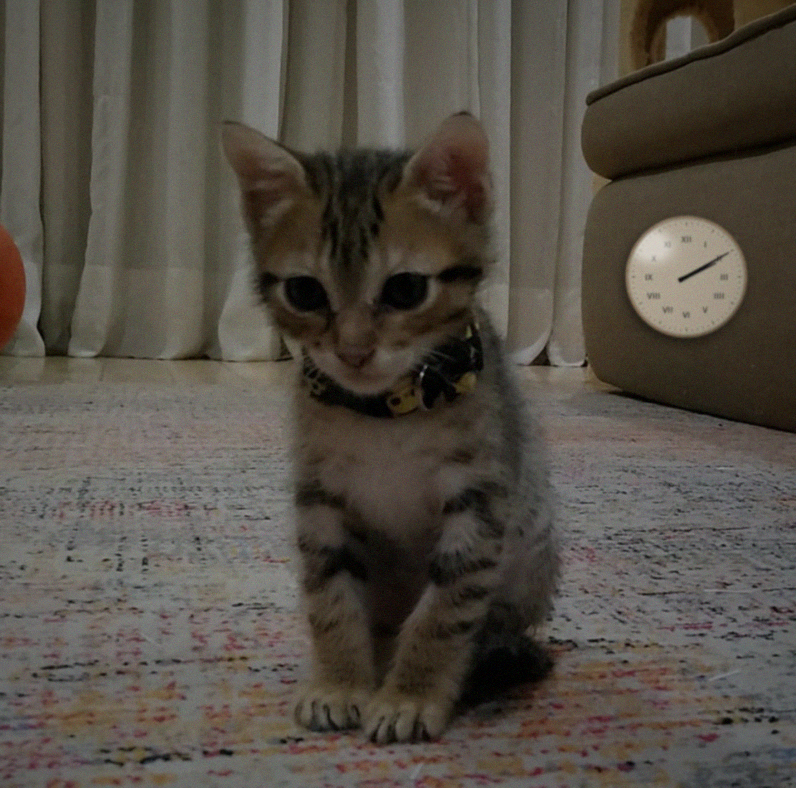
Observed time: 2:10
